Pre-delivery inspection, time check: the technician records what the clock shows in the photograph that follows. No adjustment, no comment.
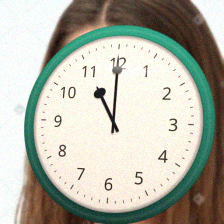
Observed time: 11:00
